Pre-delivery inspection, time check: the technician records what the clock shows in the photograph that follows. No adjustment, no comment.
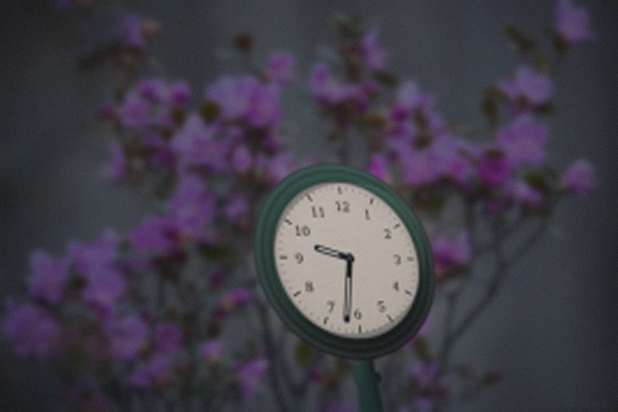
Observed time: 9:32
